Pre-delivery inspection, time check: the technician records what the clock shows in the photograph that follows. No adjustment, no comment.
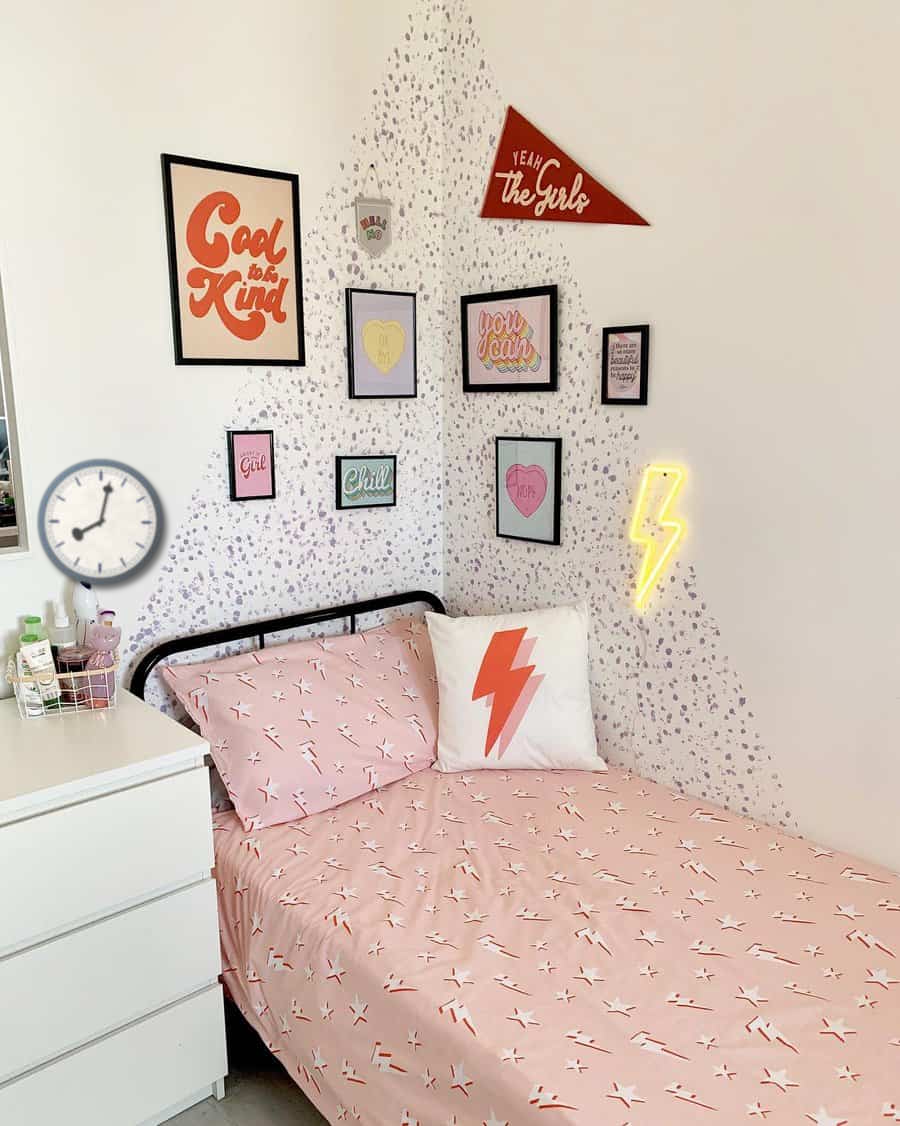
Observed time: 8:02
